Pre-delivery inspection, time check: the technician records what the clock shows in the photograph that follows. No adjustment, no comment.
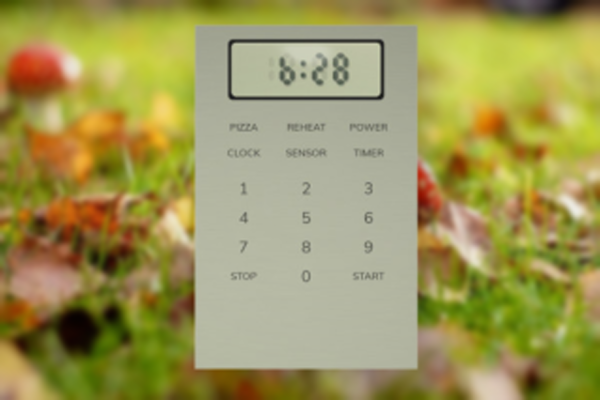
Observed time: 6:28
